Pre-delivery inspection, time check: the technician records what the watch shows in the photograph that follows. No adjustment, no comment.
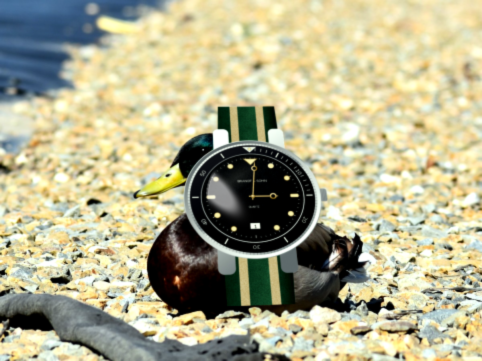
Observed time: 3:01
